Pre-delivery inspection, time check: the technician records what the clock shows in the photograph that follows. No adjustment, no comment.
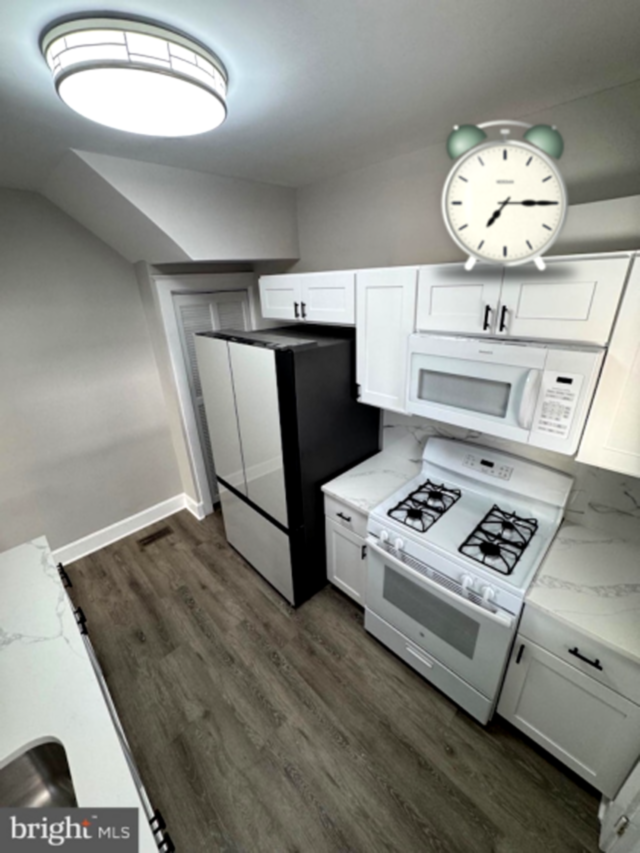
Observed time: 7:15
